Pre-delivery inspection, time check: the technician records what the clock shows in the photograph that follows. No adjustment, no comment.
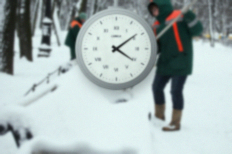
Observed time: 4:09
